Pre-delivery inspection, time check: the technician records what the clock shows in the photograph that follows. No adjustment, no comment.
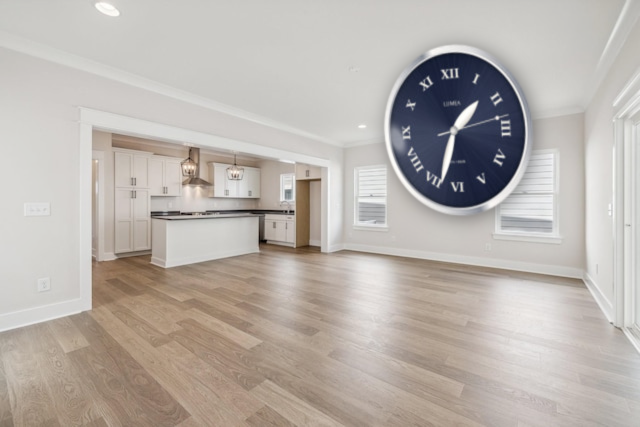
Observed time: 1:33:13
